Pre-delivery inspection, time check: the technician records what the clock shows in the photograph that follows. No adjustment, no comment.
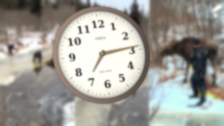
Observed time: 7:14
